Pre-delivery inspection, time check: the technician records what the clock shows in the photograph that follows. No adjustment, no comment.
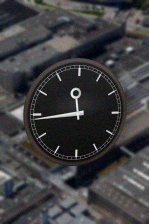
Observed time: 11:44
